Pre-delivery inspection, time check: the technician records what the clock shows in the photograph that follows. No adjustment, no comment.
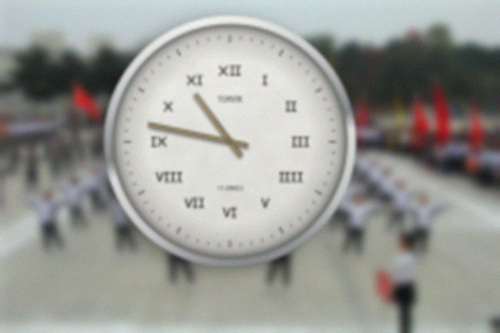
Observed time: 10:47
